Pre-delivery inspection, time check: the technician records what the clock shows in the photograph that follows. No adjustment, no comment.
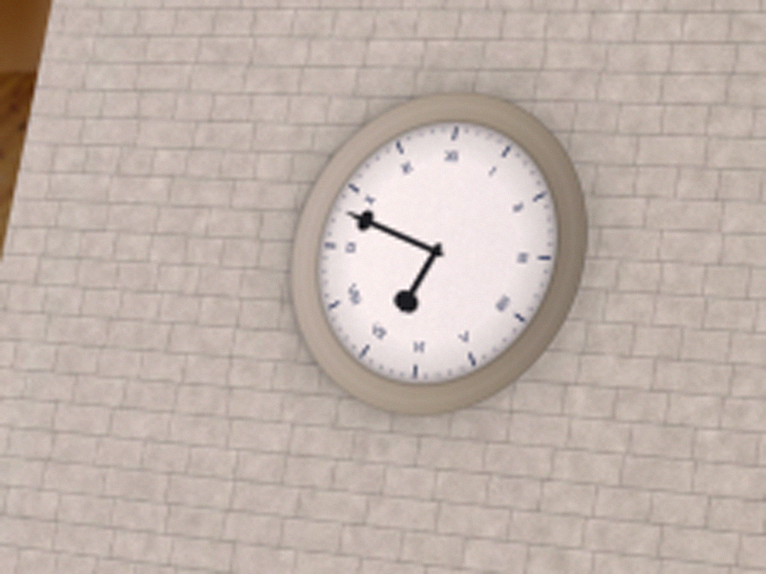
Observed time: 6:48
